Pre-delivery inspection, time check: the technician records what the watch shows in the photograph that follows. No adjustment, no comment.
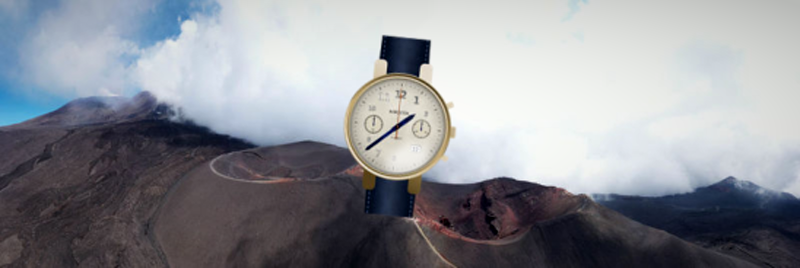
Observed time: 1:38
